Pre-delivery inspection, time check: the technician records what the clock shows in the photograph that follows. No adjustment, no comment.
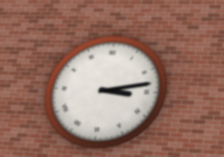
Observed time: 3:13
